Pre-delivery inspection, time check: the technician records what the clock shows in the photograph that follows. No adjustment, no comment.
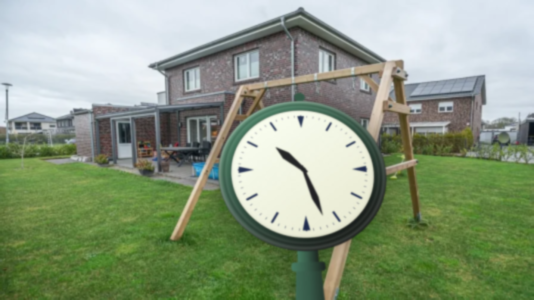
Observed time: 10:27
